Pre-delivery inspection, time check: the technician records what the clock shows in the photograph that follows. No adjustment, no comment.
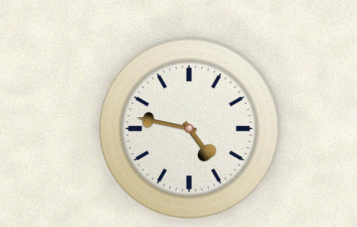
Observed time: 4:47
